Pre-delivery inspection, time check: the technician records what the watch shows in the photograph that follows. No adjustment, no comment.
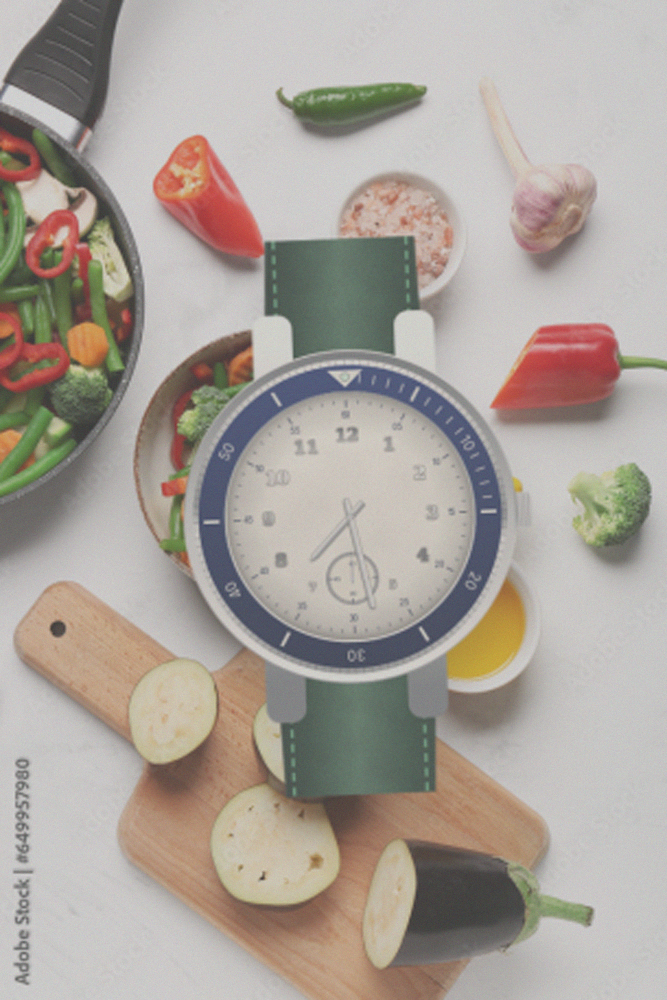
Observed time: 7:28
